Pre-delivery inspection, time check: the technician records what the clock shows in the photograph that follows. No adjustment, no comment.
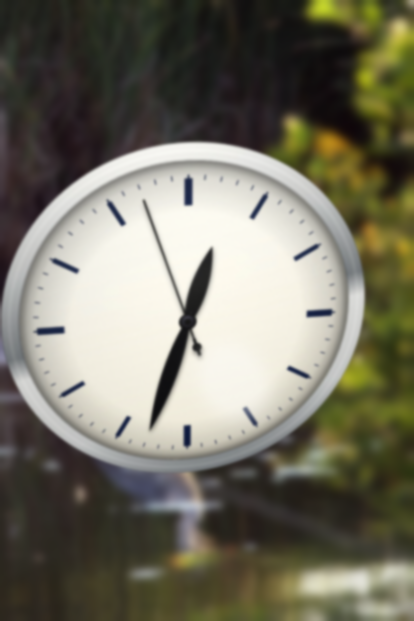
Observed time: 12:32:57
